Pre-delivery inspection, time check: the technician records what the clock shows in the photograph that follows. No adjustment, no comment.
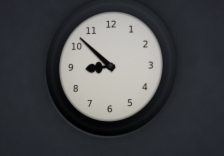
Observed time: 8:52
